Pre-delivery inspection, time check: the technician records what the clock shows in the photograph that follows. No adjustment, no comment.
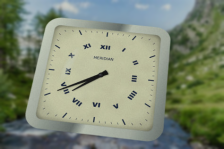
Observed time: 7:40
